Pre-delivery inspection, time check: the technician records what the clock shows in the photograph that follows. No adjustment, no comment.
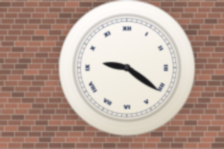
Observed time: 9:21
